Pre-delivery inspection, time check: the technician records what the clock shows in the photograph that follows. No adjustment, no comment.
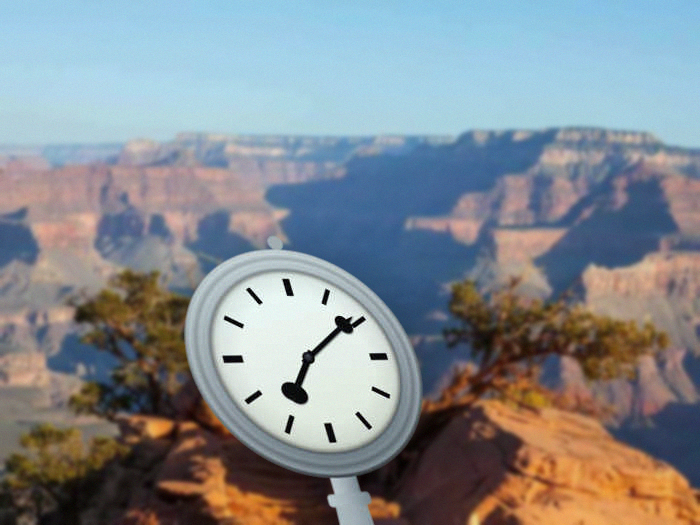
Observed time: 7:09
